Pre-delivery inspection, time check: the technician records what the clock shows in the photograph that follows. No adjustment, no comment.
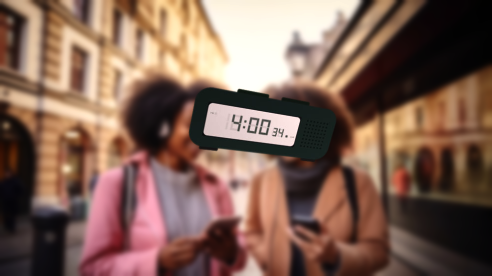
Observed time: 4:00:34
